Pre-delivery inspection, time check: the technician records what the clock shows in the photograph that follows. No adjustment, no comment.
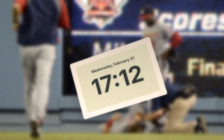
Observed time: 17:12
